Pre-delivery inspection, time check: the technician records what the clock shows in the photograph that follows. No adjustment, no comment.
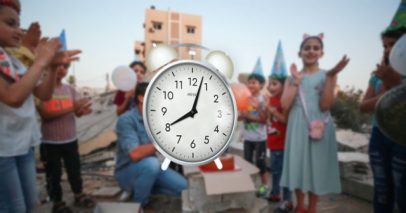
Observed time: 8:03
